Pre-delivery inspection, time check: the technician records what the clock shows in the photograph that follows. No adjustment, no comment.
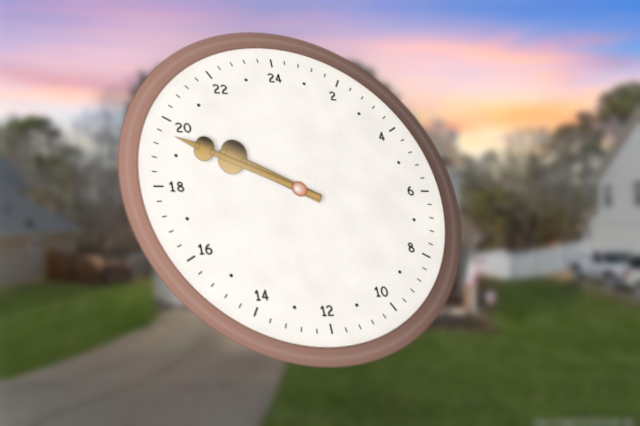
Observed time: 19:49
